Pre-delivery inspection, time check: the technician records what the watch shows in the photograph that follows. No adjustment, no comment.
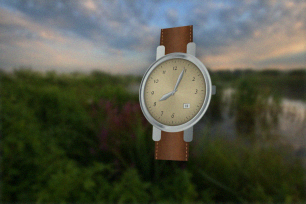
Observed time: 8:04
